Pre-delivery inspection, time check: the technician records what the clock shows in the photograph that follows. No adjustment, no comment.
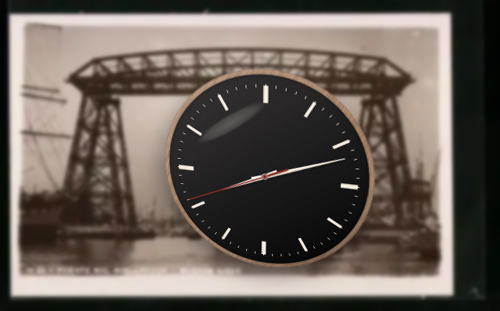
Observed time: 8:11:41
